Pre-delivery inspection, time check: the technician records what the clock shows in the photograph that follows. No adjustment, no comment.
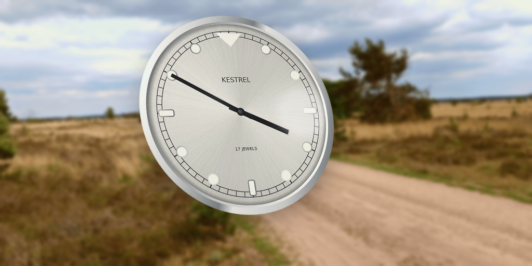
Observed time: 3:50
